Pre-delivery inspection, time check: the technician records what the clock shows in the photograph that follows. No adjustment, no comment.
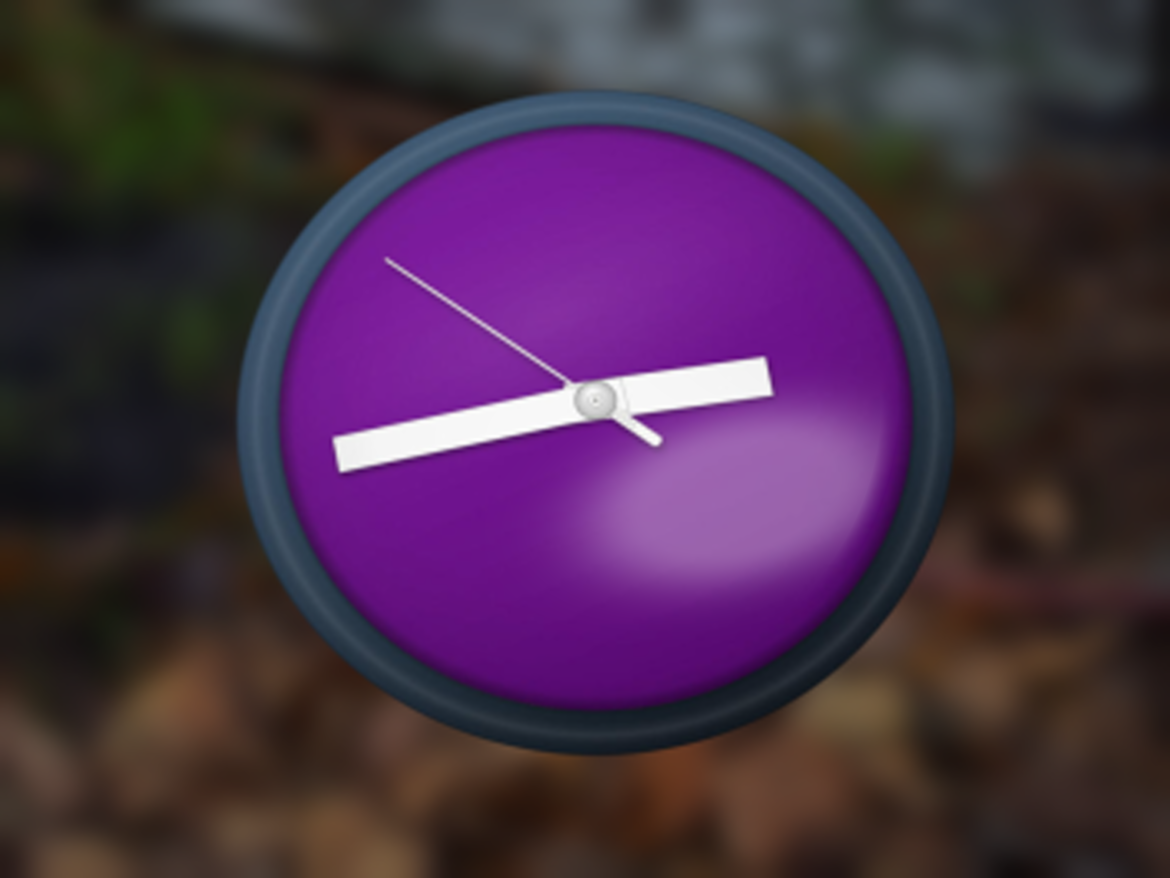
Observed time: 2:42:51
